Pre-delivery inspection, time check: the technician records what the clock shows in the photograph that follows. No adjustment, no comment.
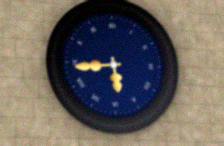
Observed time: 5:44
